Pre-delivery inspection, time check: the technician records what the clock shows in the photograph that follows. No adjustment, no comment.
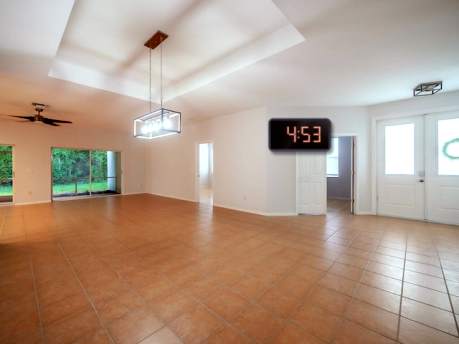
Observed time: 4:53
